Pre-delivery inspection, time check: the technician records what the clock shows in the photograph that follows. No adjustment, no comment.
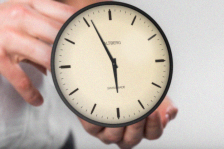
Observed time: 5:56
